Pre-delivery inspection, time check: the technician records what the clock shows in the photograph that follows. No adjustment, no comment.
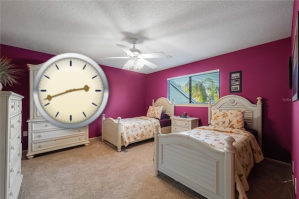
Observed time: 2:42
